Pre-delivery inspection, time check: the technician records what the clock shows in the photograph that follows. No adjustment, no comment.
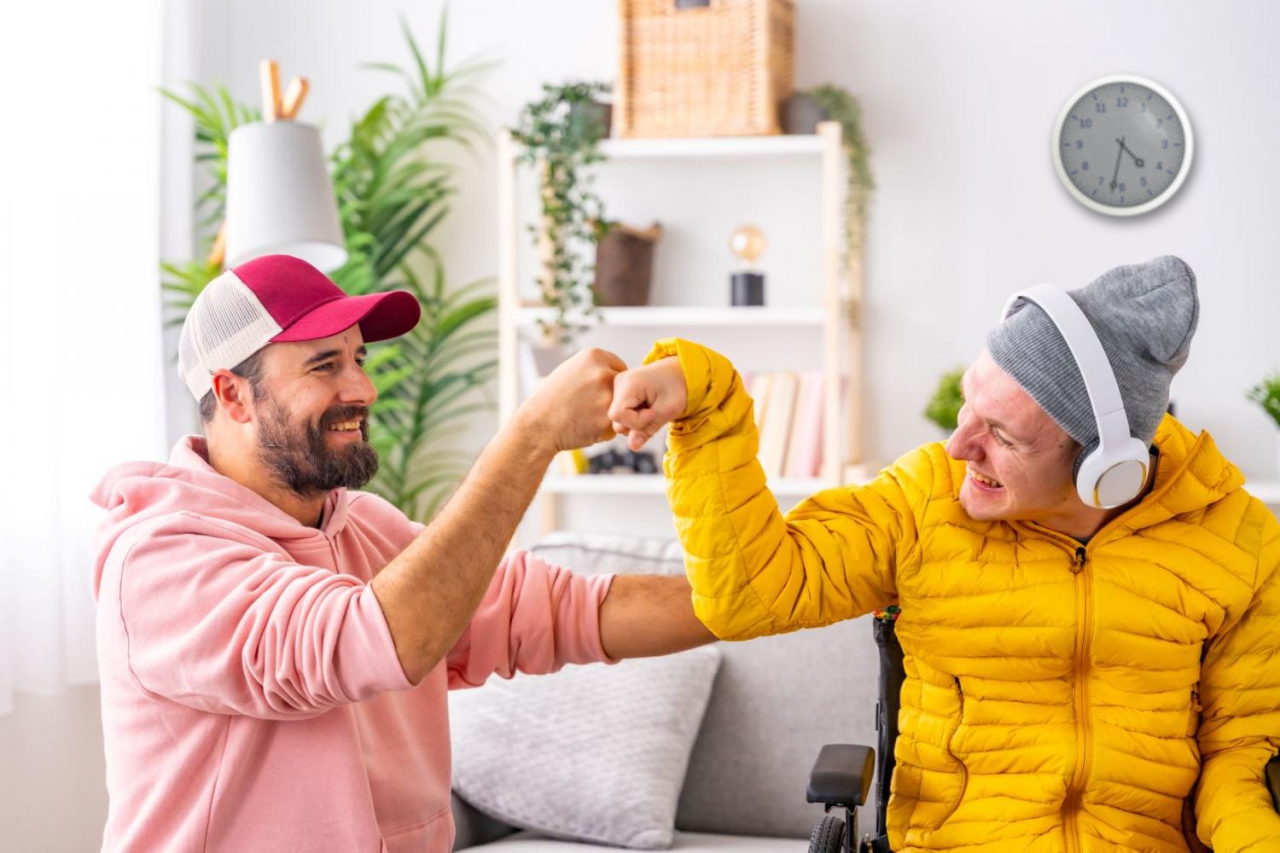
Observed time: 4:32
